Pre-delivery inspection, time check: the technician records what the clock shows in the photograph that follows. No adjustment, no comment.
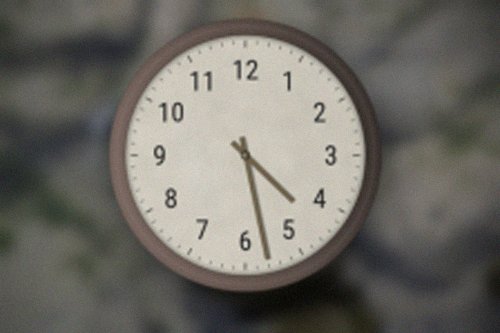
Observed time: 4:28
